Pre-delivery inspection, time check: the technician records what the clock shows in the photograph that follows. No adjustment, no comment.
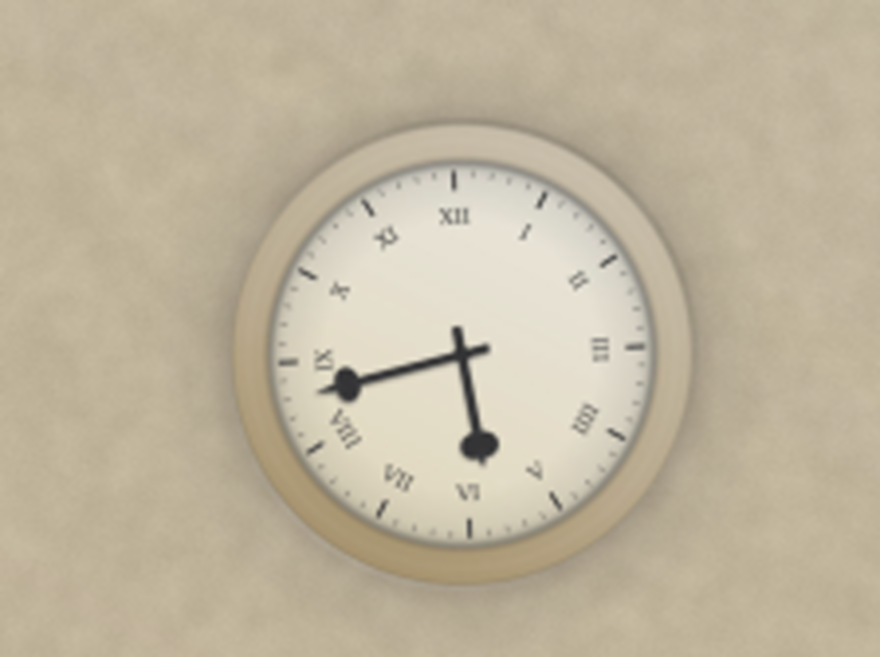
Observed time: 5:43
